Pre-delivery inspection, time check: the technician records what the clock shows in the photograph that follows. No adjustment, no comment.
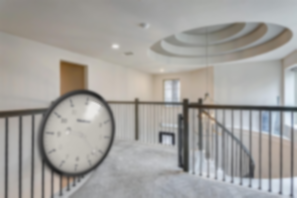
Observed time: 9:22
